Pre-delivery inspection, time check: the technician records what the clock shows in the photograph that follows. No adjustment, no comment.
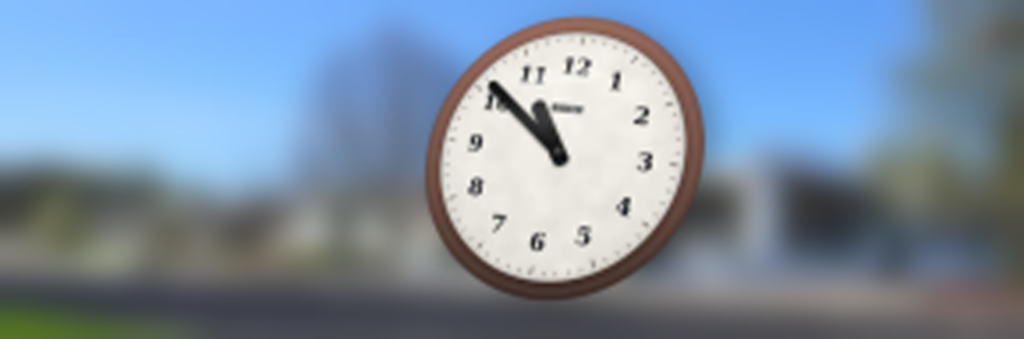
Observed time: 10:51
